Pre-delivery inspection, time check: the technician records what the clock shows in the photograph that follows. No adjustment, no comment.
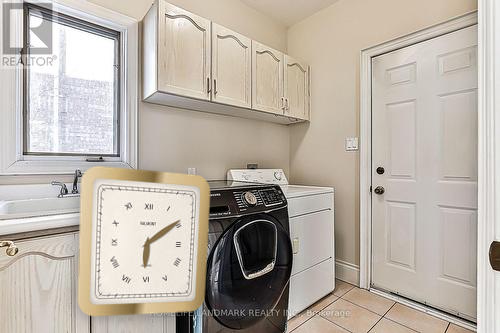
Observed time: 6:09
